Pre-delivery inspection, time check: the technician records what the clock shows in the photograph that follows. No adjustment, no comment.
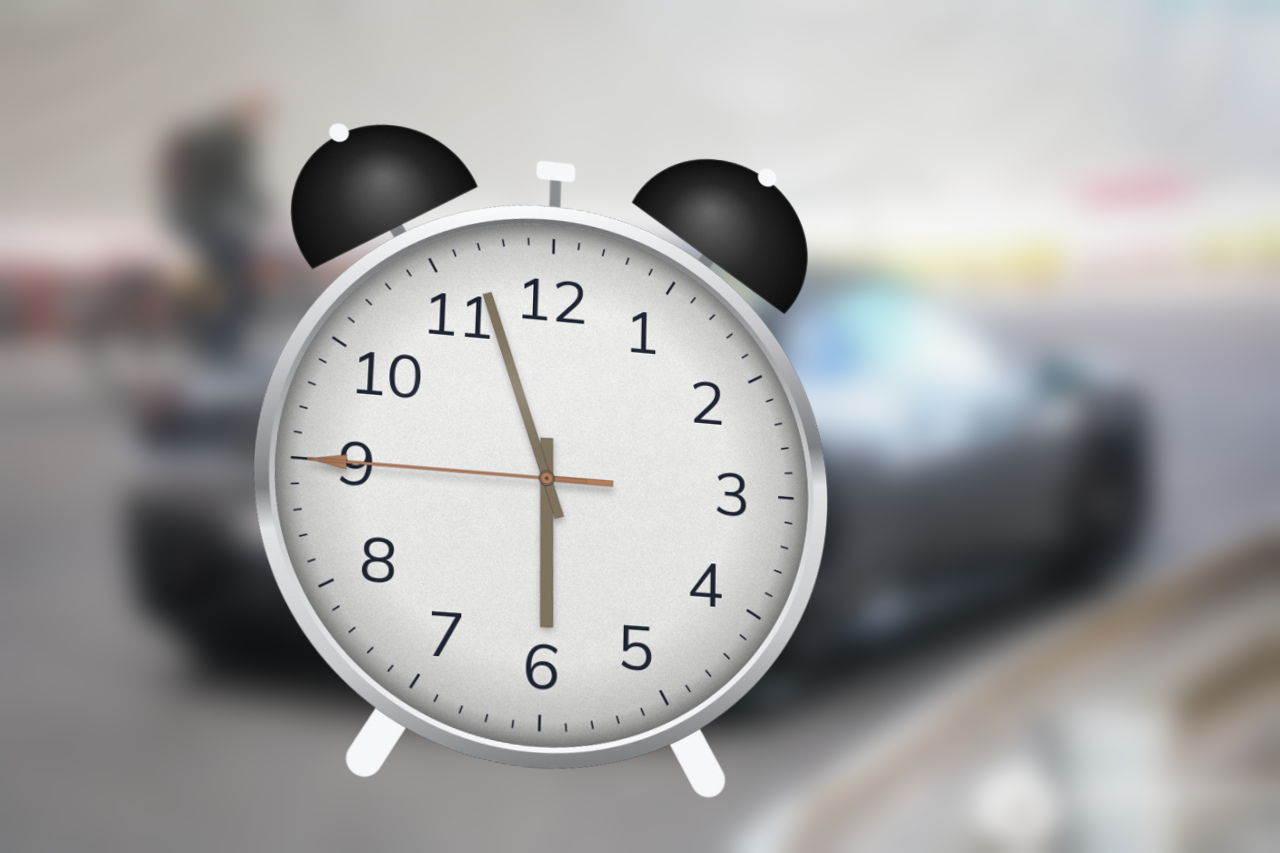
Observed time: 5:56:45
